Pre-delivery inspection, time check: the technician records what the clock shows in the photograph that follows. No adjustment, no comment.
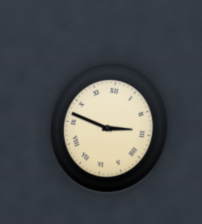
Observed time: 2:47
